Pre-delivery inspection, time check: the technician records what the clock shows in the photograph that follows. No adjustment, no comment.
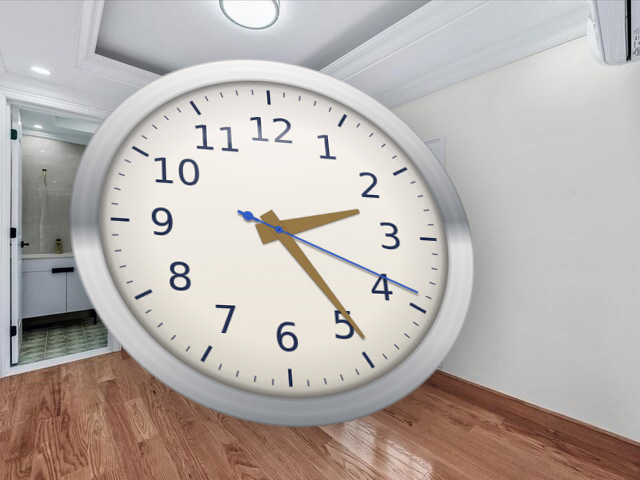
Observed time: 2:24:19
